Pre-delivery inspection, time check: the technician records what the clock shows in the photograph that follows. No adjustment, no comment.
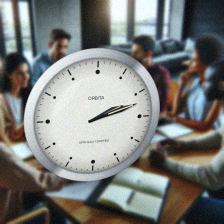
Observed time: 2:12
